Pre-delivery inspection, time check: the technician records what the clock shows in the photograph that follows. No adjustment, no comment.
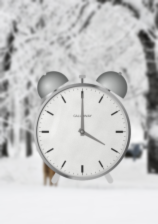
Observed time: 4:00
